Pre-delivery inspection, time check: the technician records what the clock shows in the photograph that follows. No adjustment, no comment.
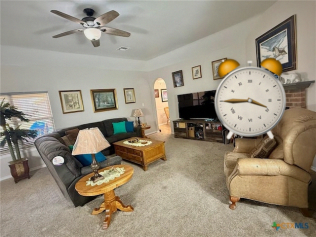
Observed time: 3:45
